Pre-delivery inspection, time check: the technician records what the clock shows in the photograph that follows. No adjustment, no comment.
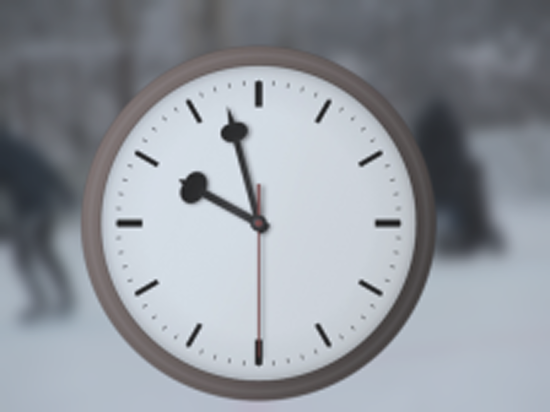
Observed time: 9:57:30
